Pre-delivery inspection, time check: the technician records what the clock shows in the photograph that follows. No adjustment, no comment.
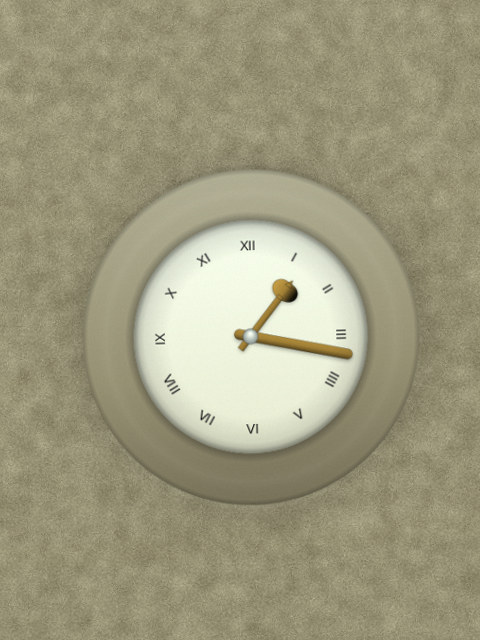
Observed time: 1:17
